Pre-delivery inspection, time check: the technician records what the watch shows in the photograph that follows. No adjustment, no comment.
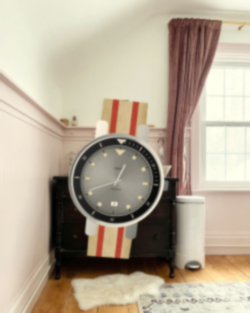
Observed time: 12:41
